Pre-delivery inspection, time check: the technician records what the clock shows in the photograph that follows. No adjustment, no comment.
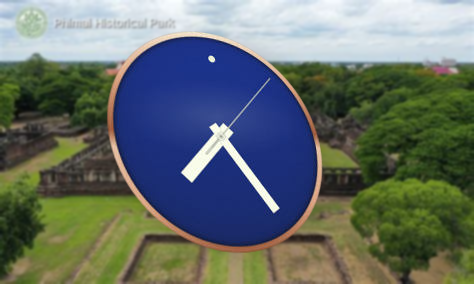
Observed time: 7:24:07
